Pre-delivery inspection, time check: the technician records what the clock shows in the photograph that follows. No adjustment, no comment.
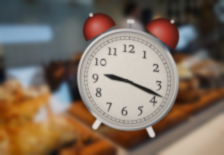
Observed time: 9:18
